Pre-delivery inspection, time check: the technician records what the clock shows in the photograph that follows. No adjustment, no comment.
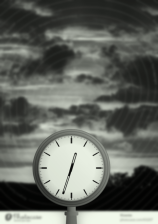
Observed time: 12:33
